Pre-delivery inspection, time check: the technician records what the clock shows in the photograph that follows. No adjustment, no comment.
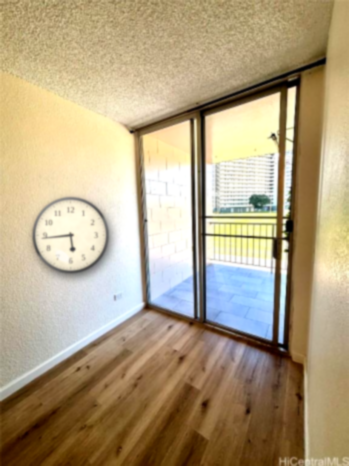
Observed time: 5:44
